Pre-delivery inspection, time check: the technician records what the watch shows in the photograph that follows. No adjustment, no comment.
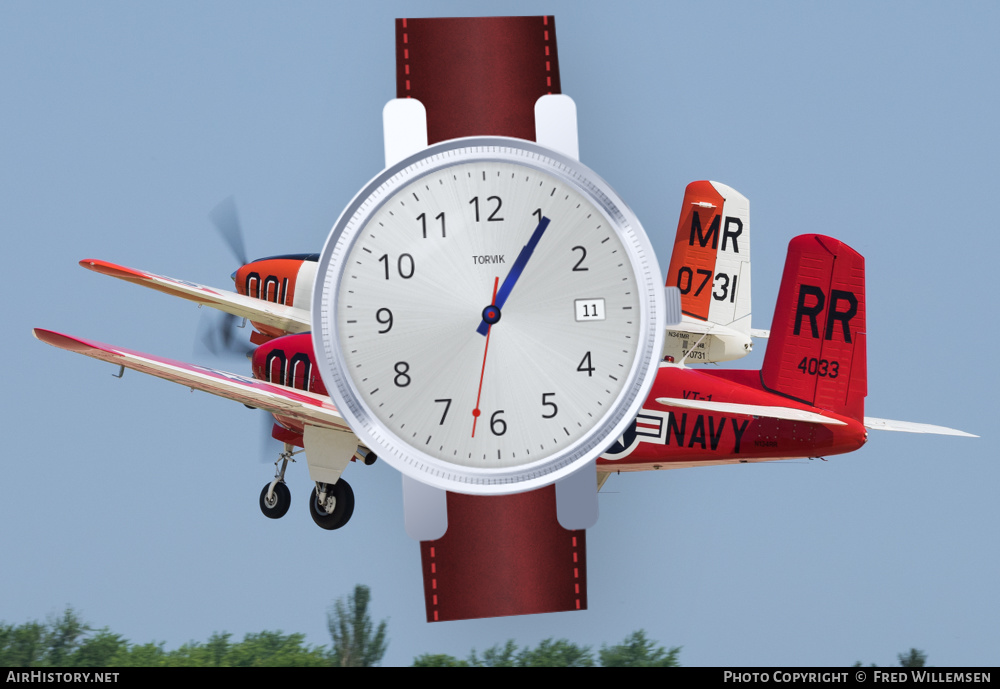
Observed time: 1:05:32
